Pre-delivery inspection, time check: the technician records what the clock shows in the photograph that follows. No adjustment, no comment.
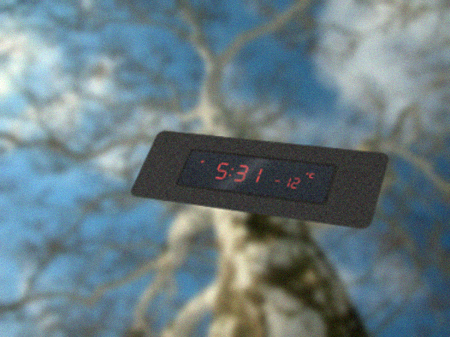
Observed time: 5:31
